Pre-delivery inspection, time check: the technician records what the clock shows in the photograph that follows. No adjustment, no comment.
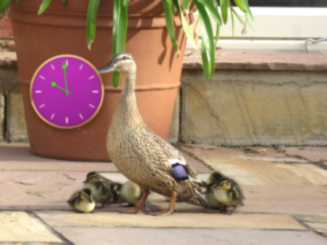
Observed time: 9:59
